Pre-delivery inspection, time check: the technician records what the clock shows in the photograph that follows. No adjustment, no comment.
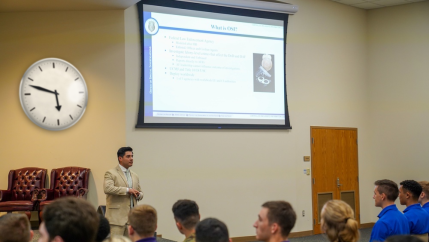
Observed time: 5:48
